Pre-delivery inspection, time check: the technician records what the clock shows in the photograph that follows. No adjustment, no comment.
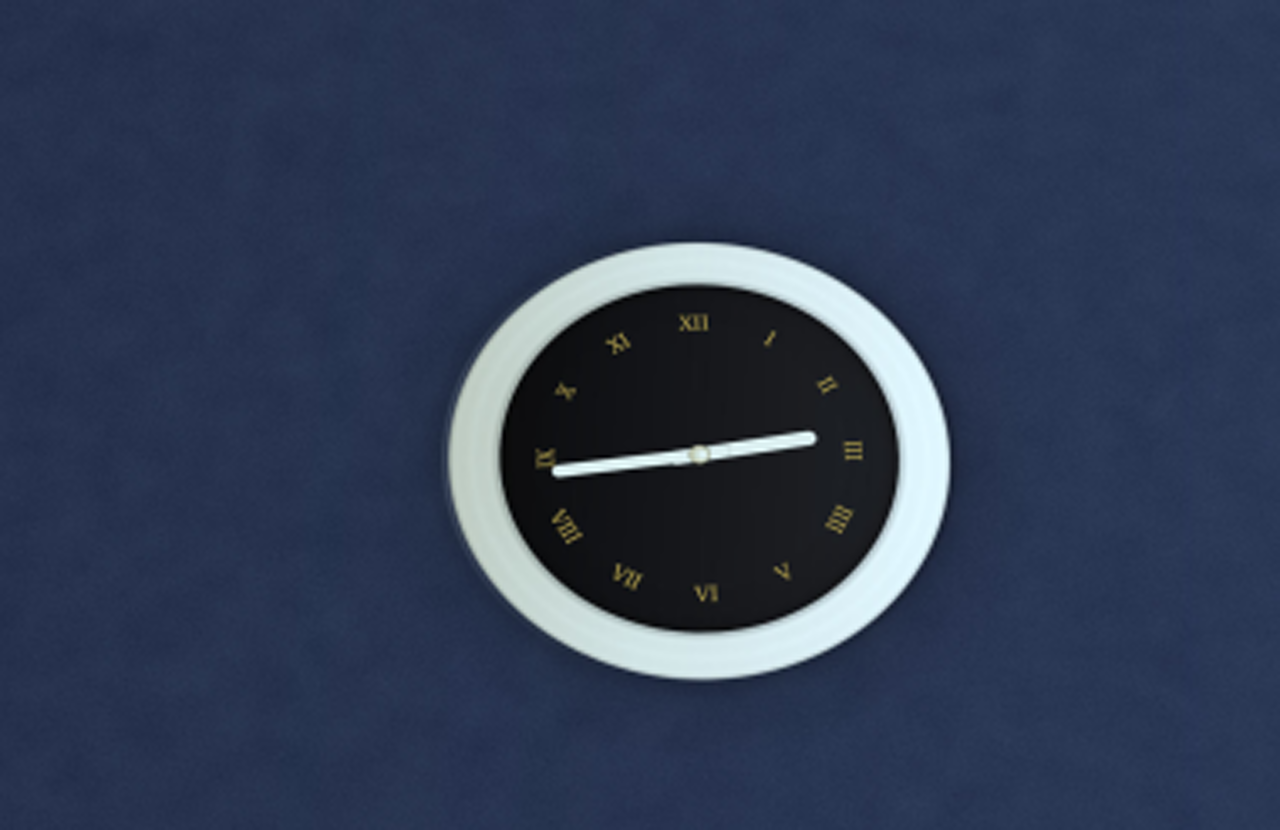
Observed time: 2:44
